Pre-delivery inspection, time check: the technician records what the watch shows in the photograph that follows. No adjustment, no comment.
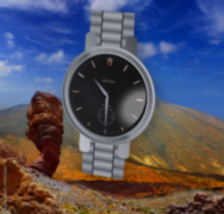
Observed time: 10:30
